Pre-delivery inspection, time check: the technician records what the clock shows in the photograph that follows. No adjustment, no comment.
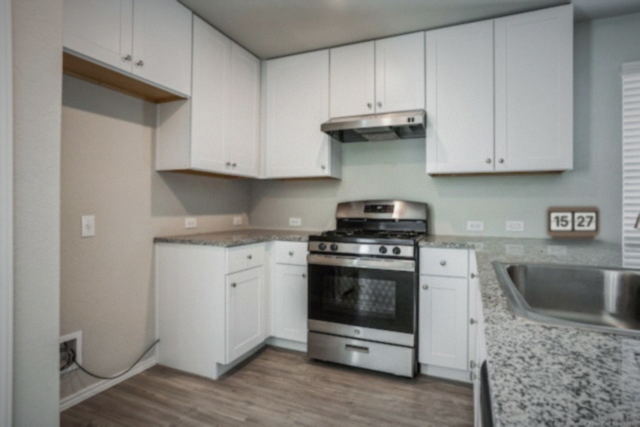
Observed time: 15:27
